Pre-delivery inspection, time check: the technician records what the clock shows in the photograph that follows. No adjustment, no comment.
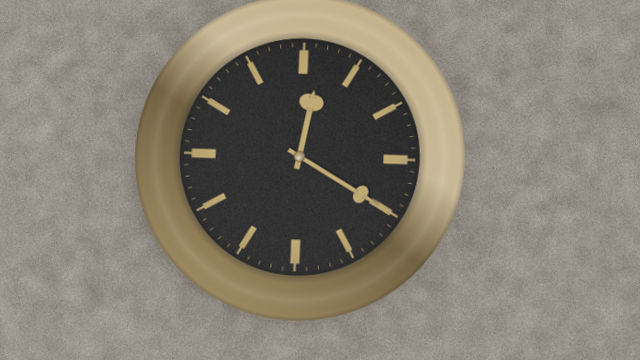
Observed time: 12:20
